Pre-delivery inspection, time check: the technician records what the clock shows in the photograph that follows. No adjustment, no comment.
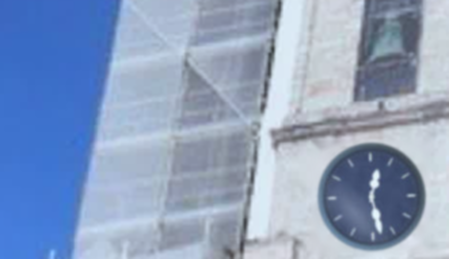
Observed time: 12:28
